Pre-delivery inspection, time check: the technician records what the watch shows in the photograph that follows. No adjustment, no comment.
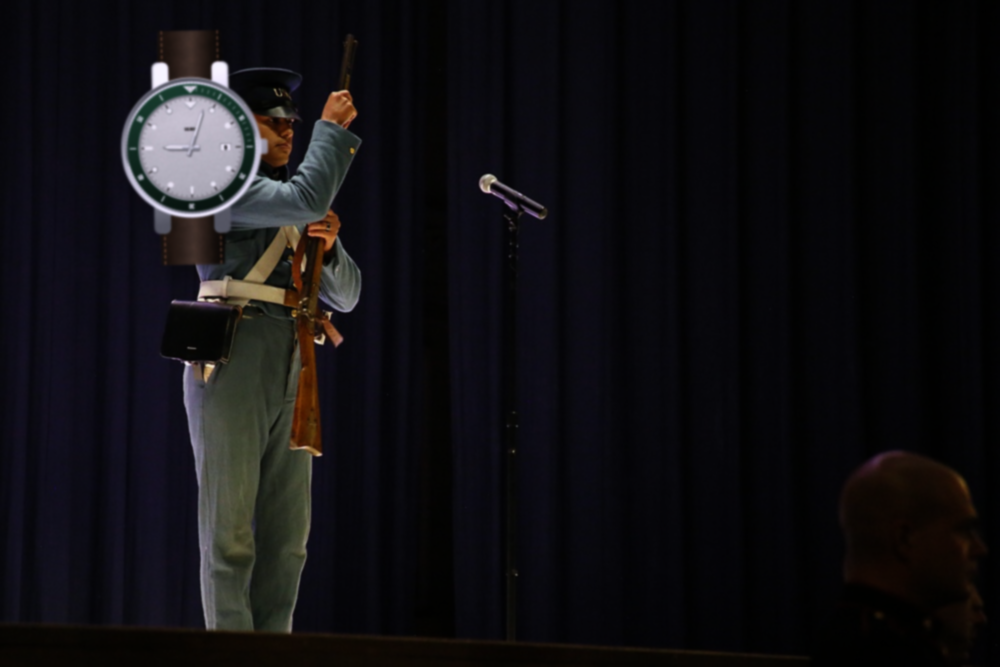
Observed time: 9:03
